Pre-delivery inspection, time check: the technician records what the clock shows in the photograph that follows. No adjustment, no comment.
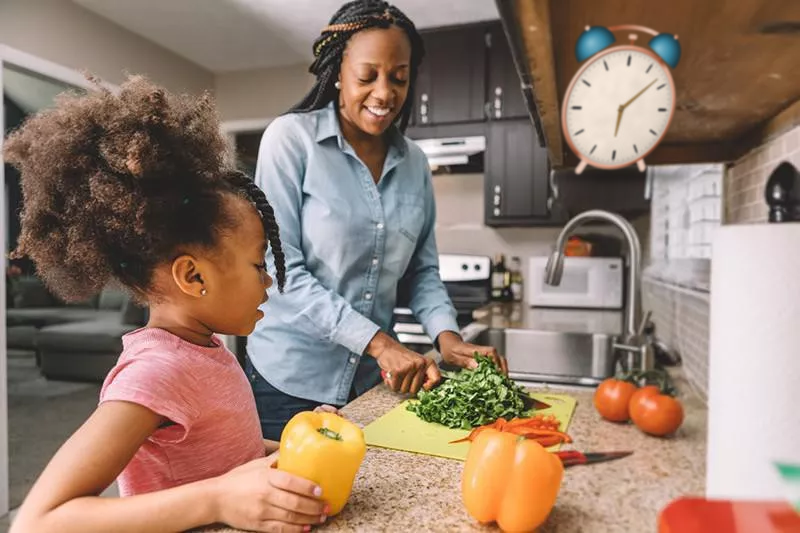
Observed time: 6:08
